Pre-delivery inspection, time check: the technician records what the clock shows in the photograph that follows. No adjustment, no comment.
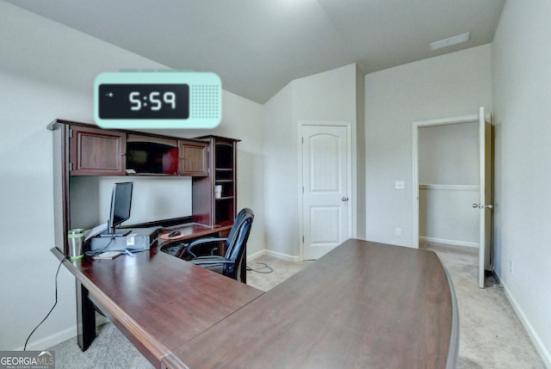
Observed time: 5:59
